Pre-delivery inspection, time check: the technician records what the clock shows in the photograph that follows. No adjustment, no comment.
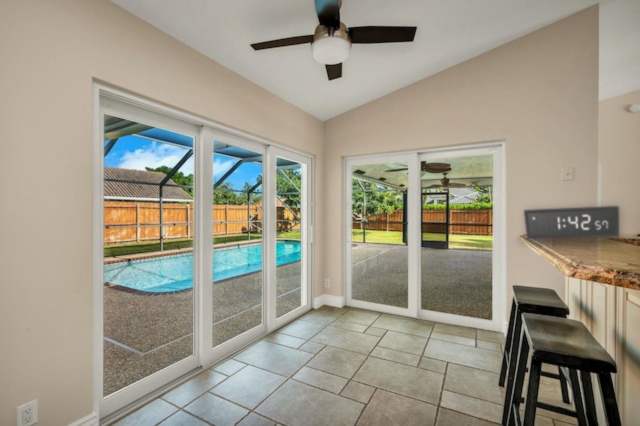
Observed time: 1:42
